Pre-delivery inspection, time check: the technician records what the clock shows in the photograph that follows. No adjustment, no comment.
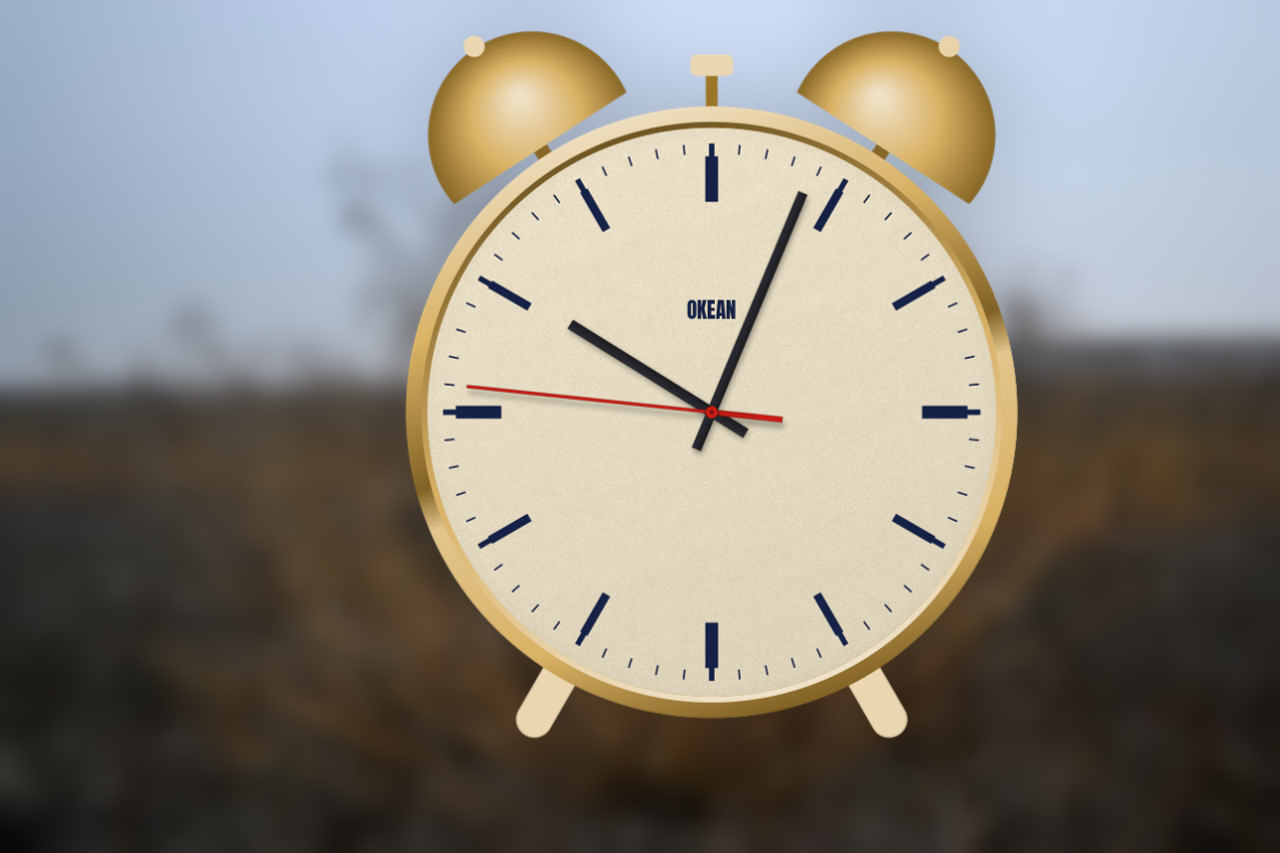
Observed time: 10:03:46
